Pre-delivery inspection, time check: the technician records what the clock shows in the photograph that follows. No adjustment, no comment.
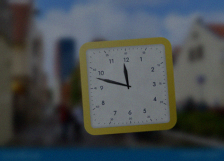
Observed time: 11:48
